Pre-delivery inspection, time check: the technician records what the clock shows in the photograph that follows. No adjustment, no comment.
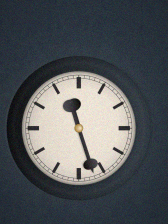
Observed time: 11:27
